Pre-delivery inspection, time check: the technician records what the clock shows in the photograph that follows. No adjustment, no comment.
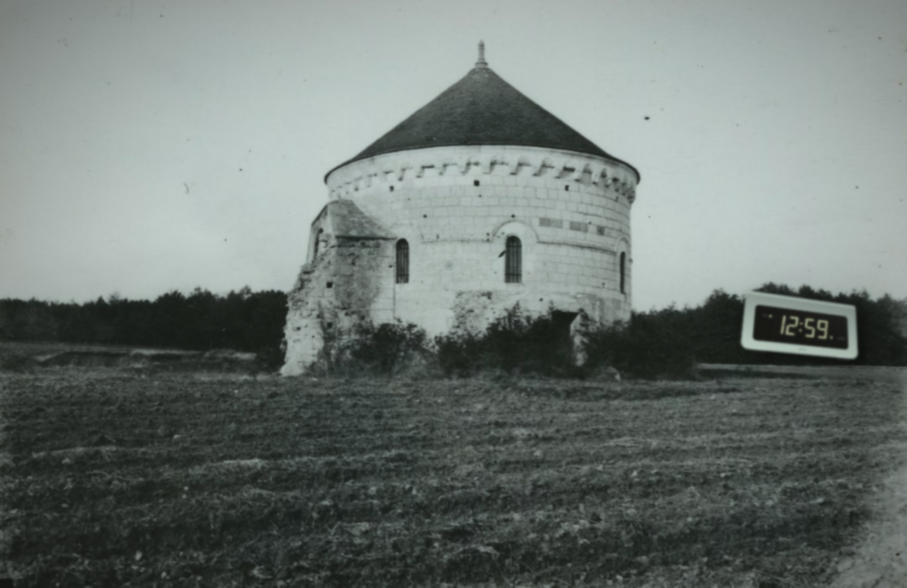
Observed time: 12:59
